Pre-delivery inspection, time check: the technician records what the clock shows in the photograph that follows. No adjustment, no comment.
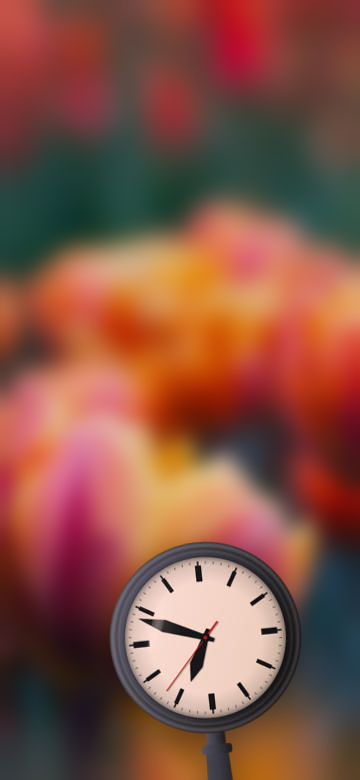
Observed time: 6:48:37
